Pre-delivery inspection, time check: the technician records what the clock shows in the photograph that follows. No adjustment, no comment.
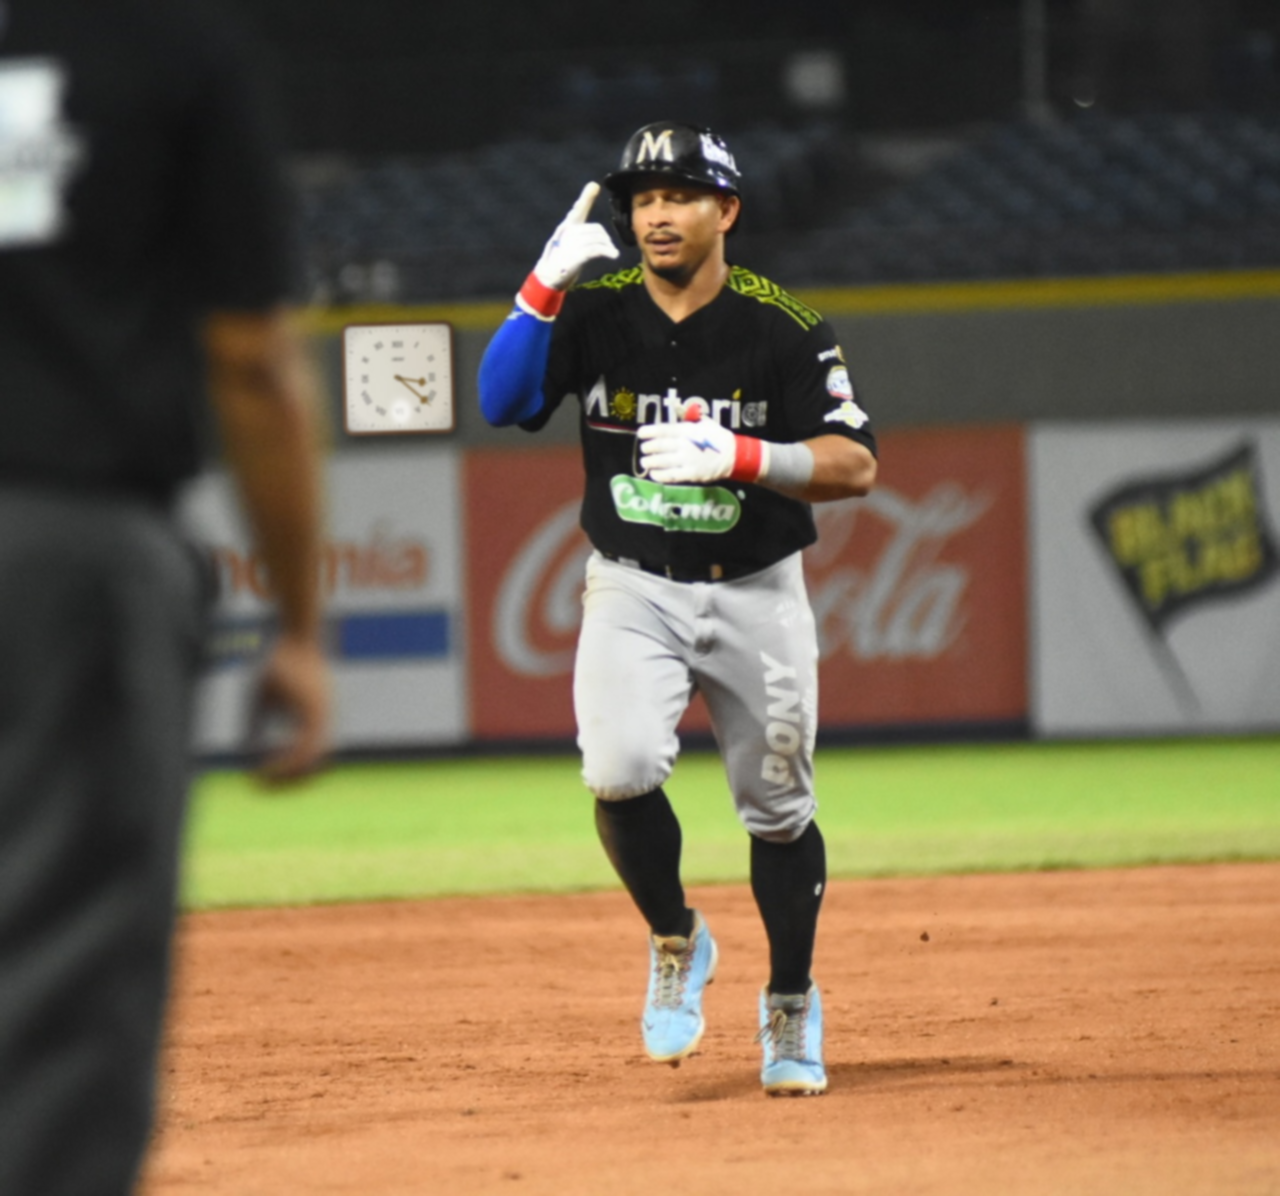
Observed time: 3:22
